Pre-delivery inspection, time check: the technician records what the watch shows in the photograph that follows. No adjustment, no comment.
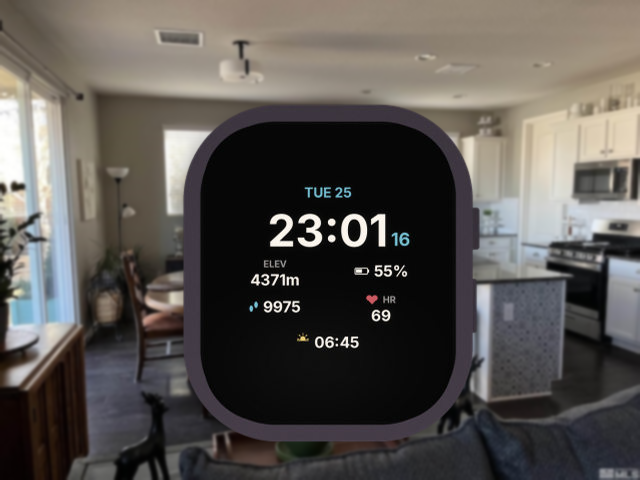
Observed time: 23:01:16
